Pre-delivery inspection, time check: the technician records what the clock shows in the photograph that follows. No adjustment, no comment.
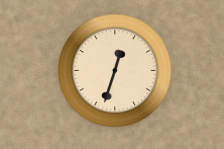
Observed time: 12:33
